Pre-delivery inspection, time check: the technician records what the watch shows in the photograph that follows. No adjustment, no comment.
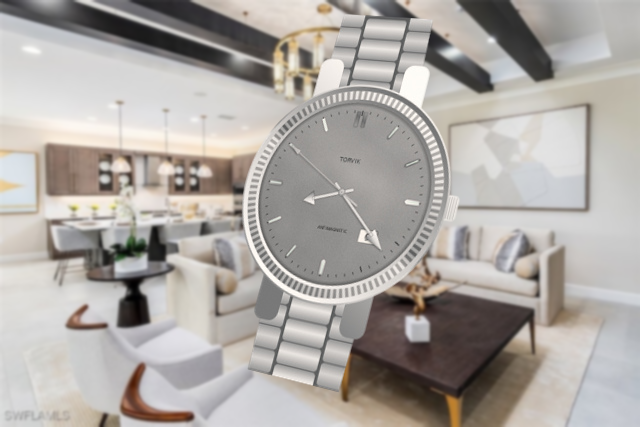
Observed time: 8:21:50
